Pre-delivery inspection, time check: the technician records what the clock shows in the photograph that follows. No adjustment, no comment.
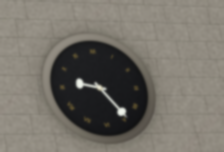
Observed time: 9:24
